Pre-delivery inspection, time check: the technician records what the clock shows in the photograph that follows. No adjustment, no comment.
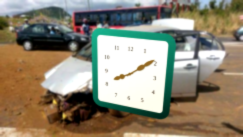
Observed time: 8:09
